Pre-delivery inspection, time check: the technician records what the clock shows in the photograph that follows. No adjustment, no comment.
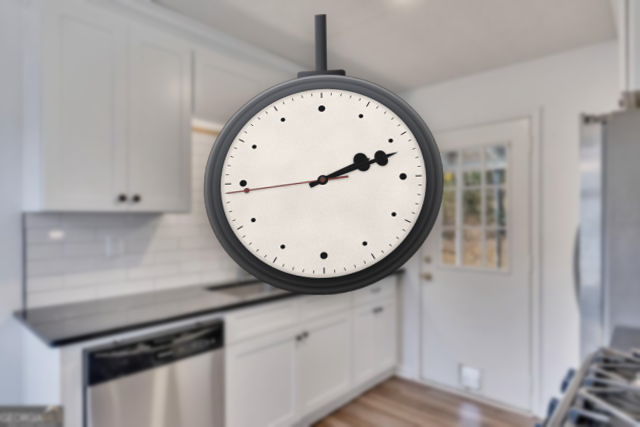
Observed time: 2:11:44
